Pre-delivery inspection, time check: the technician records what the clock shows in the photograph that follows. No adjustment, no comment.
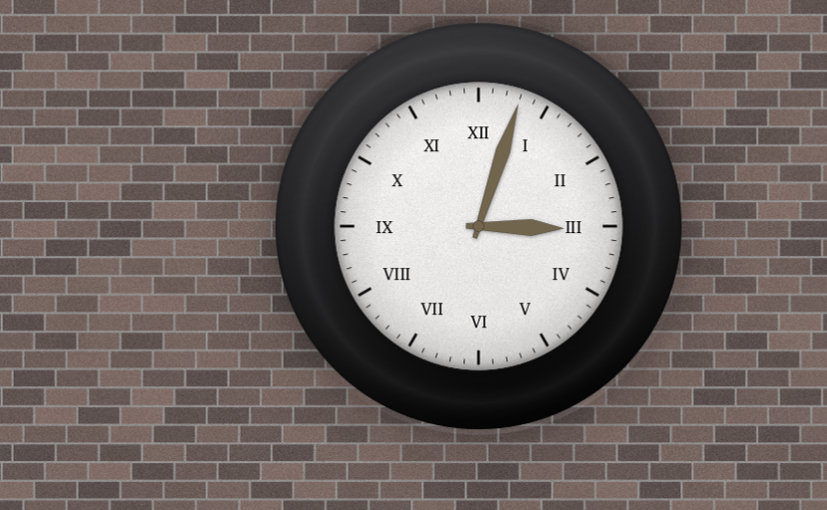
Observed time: 3:03
